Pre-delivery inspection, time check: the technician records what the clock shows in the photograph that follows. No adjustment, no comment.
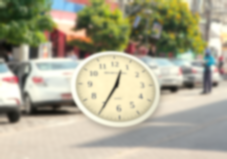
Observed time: 12:35
